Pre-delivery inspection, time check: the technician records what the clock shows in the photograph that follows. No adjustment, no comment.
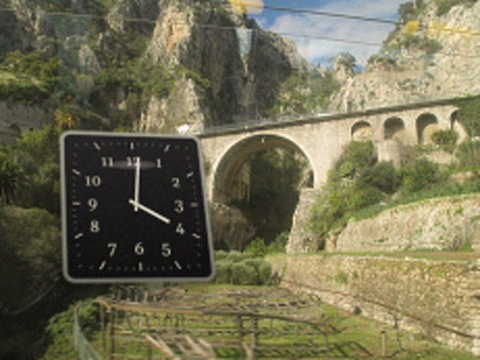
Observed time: 4:01
